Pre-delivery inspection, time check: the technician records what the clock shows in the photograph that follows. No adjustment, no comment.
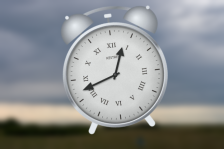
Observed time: 12:42
